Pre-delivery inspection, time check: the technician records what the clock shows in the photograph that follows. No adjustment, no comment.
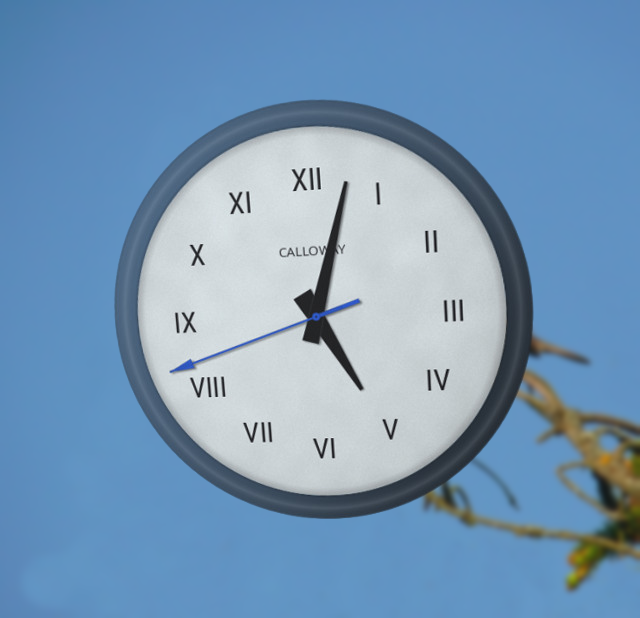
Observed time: 5:02:42
